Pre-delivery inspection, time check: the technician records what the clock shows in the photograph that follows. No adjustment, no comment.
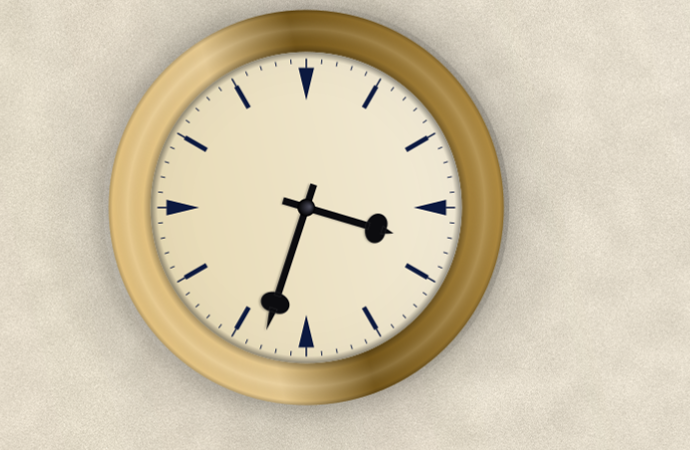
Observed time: 3:33
